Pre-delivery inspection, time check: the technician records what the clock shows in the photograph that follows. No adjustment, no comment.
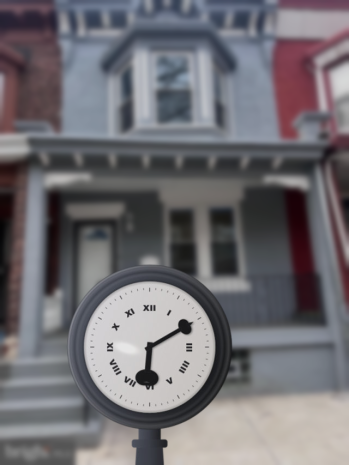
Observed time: 6:10
